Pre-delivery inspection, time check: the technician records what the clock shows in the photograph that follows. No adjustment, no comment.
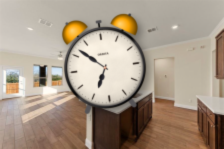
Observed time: 6:52
